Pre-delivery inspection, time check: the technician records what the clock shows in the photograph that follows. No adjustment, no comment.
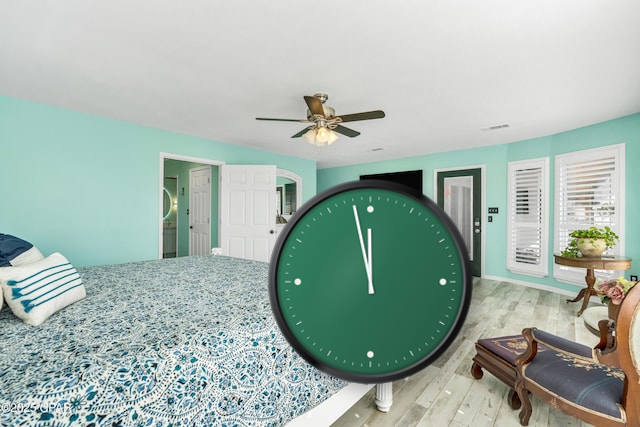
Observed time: 11:58
